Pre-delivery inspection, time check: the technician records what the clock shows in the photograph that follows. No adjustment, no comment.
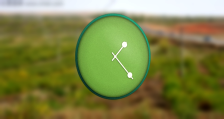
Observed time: 1:23
